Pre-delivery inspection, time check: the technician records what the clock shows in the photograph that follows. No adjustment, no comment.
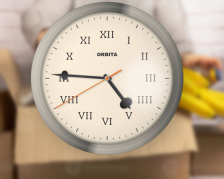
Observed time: 4:45:40
